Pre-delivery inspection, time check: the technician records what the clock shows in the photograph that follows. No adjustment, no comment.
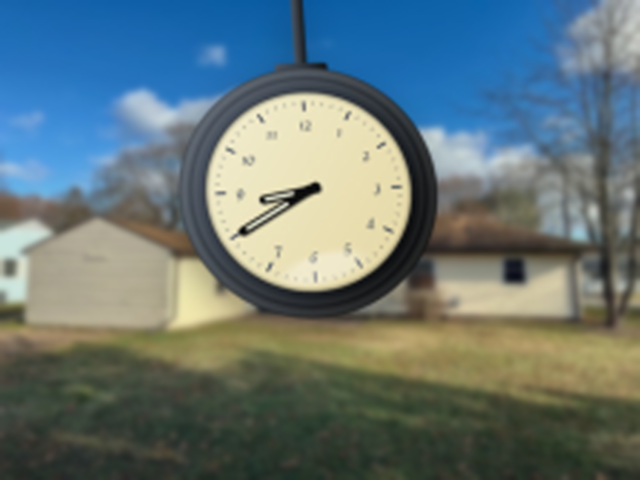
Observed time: 8:40
